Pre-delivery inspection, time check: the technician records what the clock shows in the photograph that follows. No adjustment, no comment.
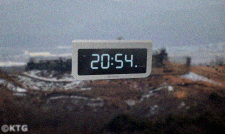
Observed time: 20:54
